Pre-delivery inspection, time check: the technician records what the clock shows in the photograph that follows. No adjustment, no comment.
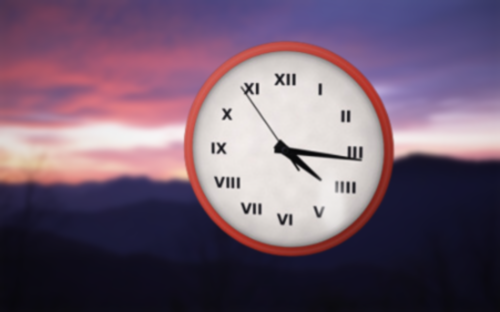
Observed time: 4:15:54
